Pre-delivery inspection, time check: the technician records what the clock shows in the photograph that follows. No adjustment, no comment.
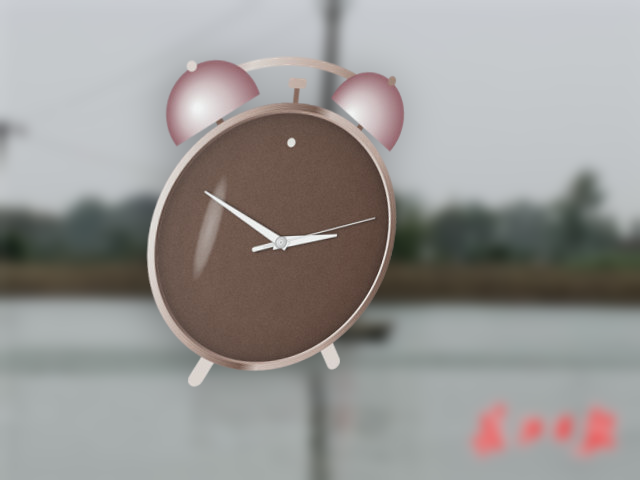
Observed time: 2:50:13
